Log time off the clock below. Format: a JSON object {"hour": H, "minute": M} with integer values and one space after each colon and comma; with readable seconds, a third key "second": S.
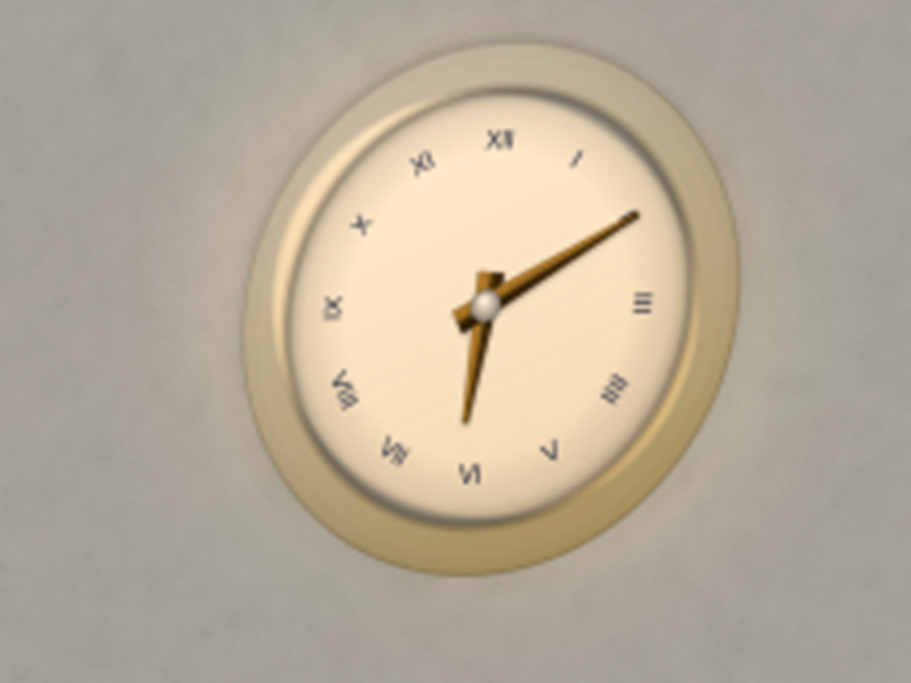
{"hour": 6, "minute": 10}
